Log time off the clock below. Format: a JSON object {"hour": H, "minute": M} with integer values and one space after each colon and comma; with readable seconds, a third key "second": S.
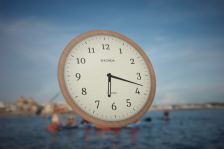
{"hour": 6, "minute": 18}
